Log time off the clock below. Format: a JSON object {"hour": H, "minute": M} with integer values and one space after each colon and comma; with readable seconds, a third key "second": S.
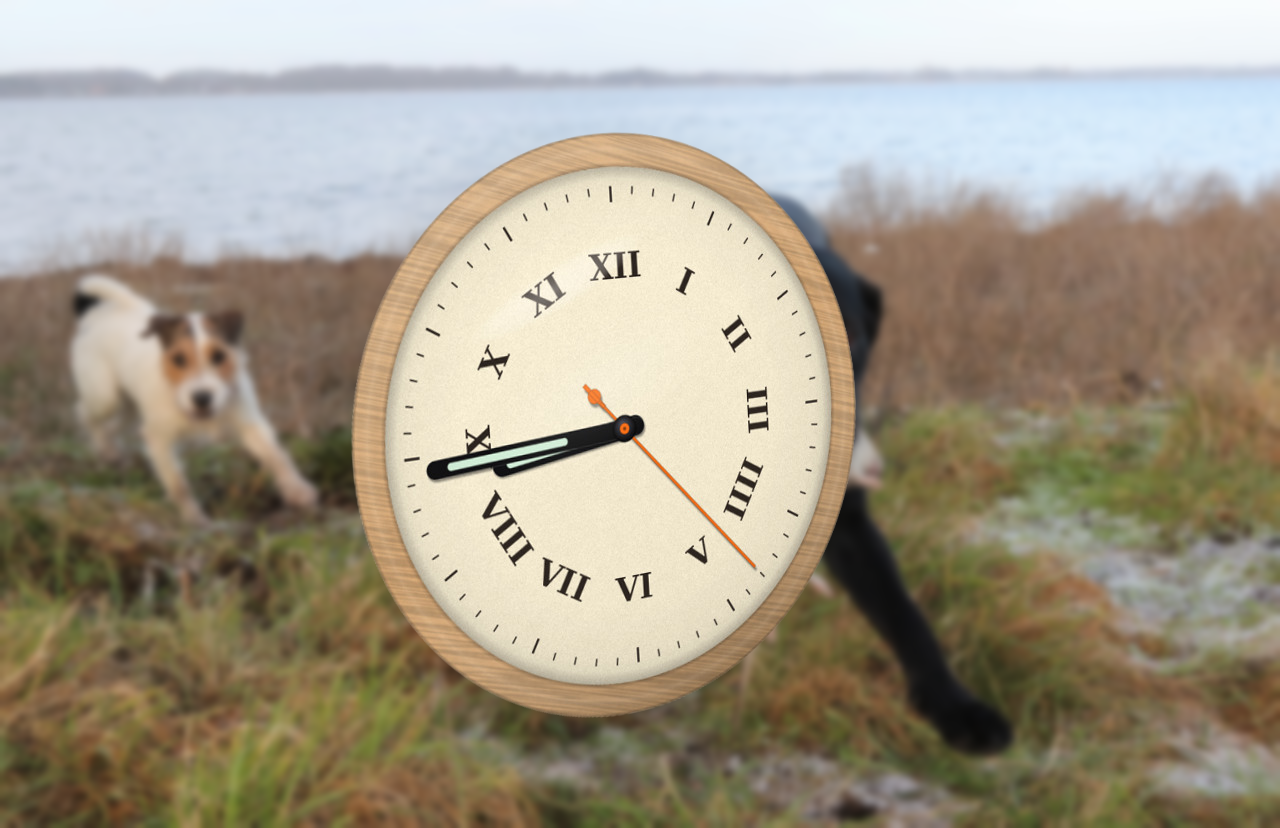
{"hour": 8, "minute": 44, "second": 23}
